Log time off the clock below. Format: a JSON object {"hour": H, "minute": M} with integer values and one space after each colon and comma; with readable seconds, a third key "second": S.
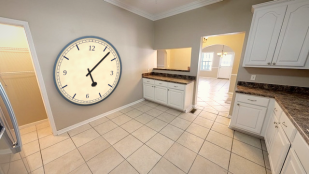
{"hour": 5, "minute": 7}
